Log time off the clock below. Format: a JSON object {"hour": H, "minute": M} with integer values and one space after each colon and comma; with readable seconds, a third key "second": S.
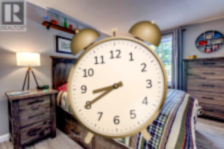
{"hour": 8, "minute": 40}
